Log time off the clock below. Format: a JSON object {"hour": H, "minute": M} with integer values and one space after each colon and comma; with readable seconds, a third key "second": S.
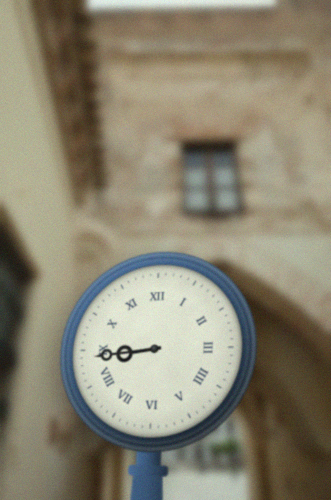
{"hour": 8, "minute": 44}
